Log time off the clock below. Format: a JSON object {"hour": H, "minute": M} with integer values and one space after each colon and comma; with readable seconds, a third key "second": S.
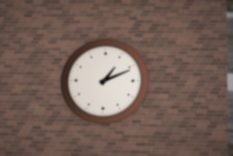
{"hour": 1, "minute": 11}
